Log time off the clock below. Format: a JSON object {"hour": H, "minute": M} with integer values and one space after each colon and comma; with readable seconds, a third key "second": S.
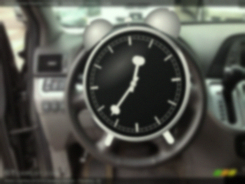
{"hour": 12, "minute": 37}
